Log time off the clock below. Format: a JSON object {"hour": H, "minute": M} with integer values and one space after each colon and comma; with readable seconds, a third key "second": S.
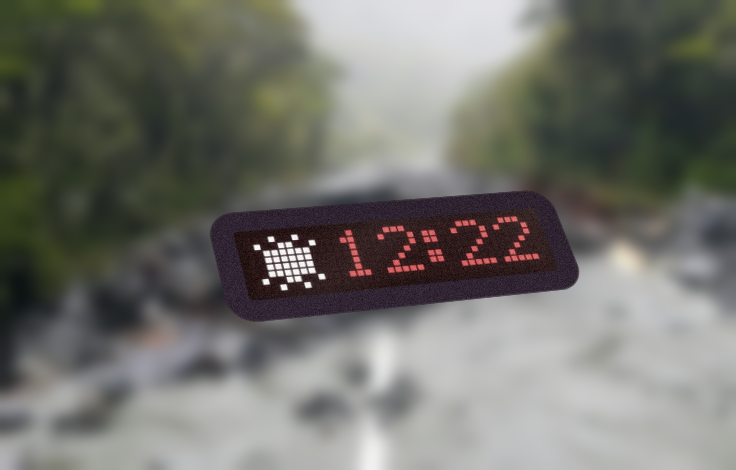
{"hour": 12, "minute": 22}
